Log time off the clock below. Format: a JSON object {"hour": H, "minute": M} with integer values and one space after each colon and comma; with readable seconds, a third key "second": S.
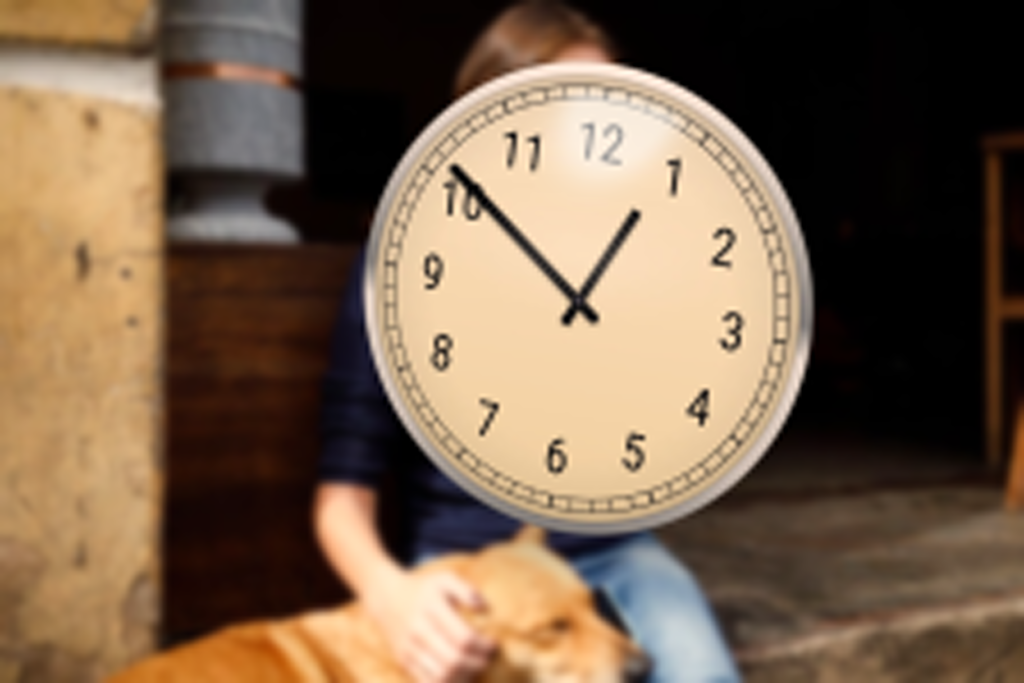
{"hour": 12, "minute": 51}
